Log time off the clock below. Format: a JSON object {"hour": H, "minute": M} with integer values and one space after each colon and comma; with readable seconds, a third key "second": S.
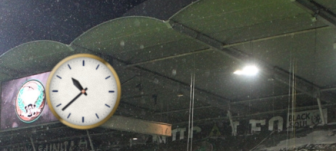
{"hour": 10, "minute": 38}
